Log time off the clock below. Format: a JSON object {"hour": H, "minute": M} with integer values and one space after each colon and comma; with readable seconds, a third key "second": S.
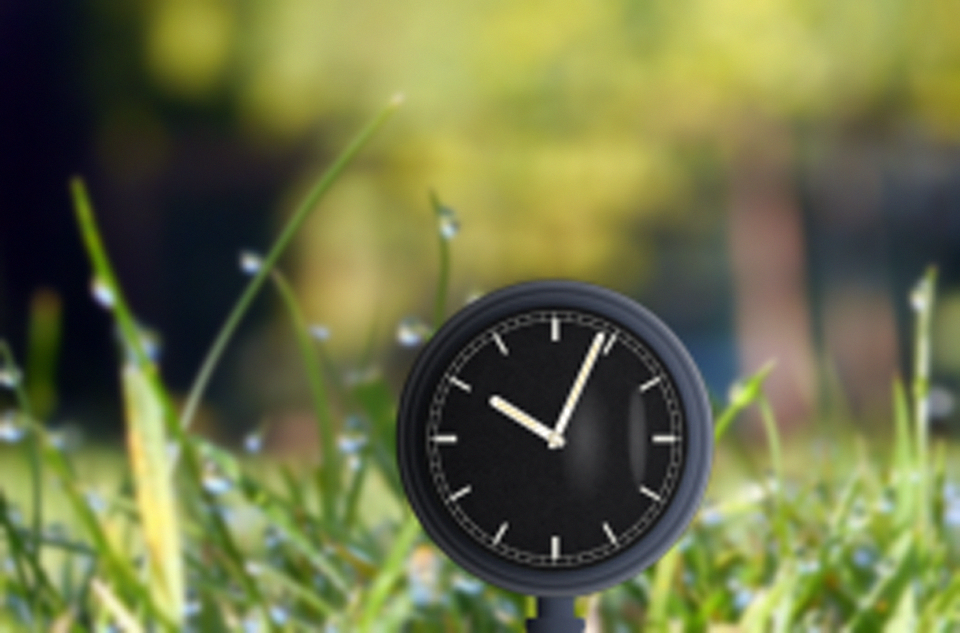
{"hour": 10, "minute": 4}
